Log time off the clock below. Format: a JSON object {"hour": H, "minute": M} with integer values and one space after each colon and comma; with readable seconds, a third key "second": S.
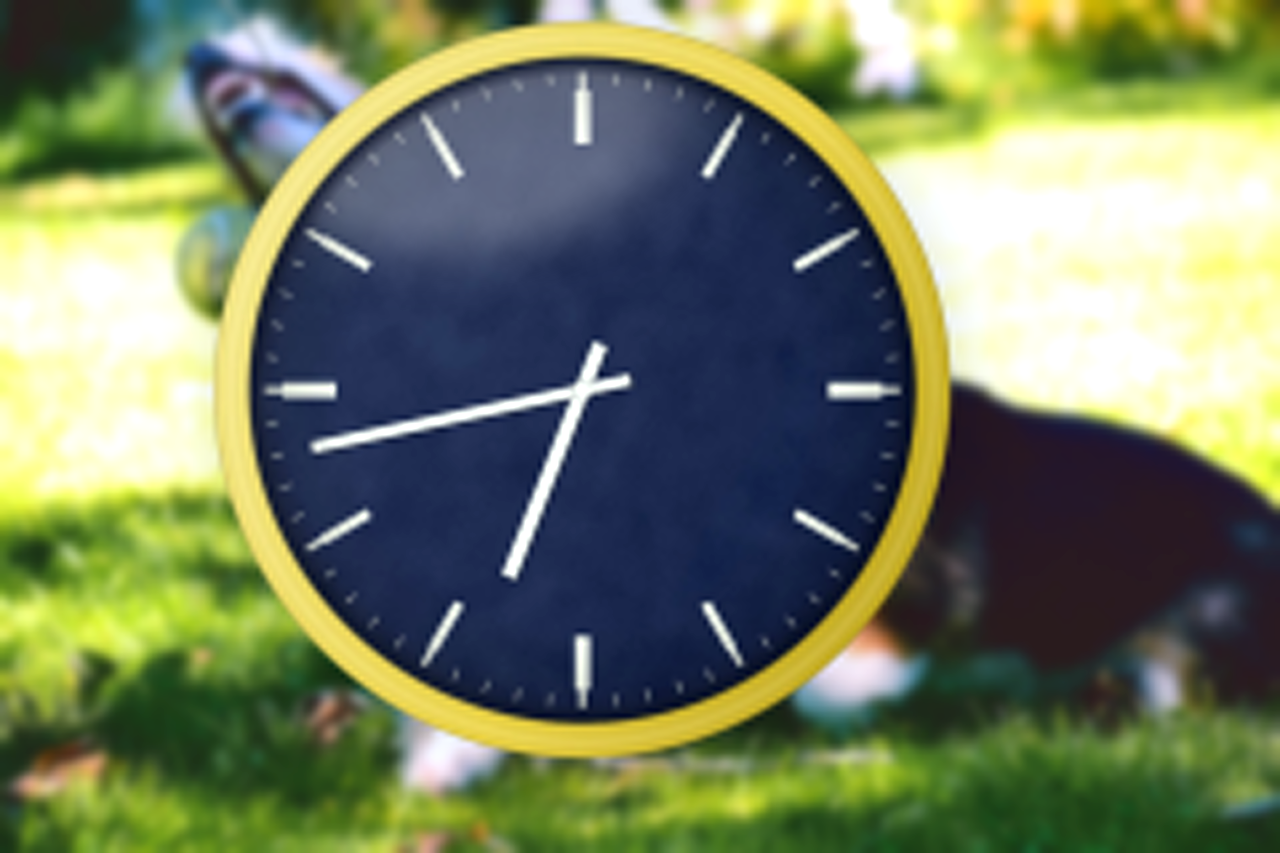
{"hour": 6, "minute": 43}
